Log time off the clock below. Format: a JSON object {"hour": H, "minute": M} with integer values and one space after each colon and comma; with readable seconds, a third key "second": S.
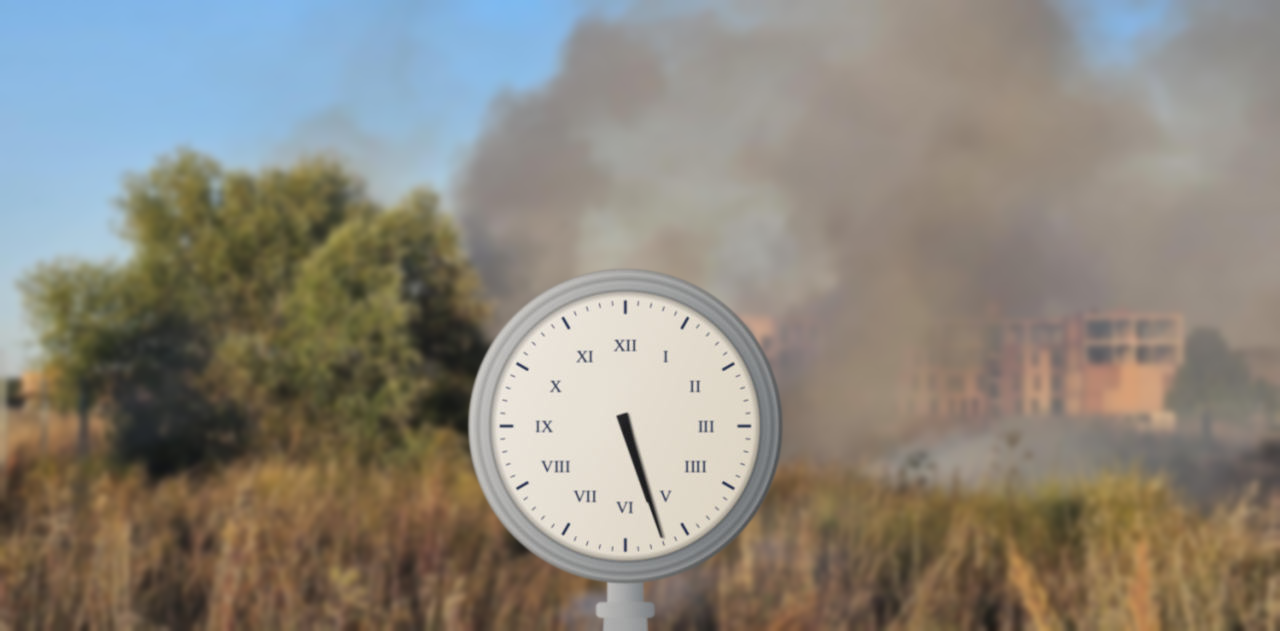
{"hour": 5, "minute": 27}
